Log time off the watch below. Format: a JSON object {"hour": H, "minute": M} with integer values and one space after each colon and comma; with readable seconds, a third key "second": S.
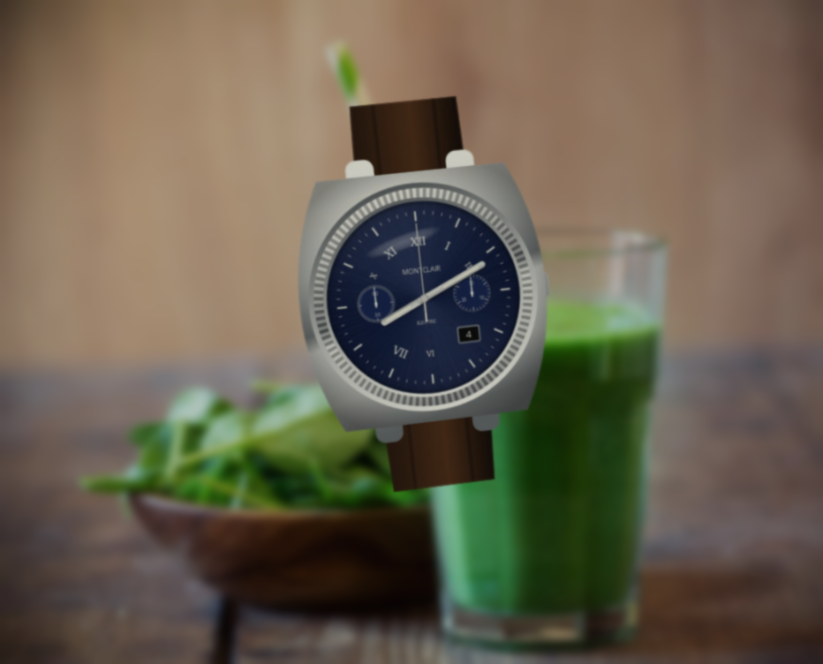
{"hour": 8, "minute": 11}
